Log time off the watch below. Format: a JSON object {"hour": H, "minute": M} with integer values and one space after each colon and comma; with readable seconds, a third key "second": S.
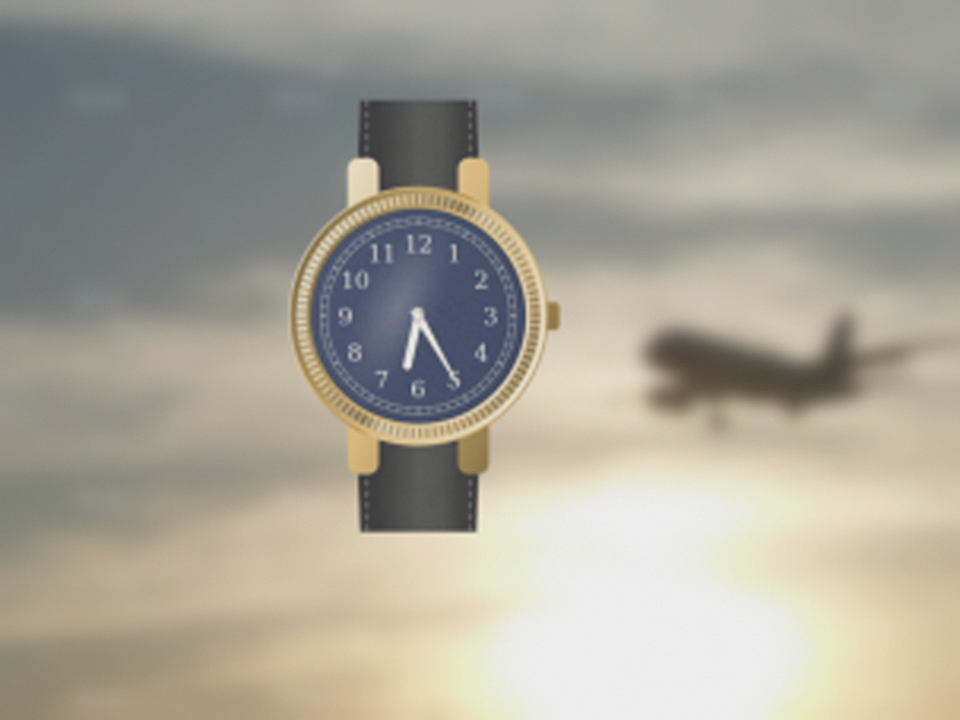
{"hour": 6, "minute": 25}
